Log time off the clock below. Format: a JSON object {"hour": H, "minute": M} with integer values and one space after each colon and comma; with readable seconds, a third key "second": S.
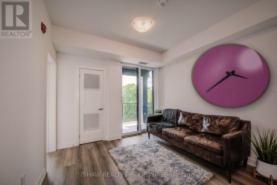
{"hour": 3, "minute": 38}
